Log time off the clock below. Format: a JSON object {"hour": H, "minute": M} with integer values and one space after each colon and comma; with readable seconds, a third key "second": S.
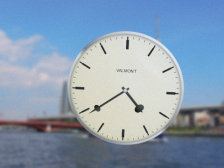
{"hour": 4, "minute": 39}
